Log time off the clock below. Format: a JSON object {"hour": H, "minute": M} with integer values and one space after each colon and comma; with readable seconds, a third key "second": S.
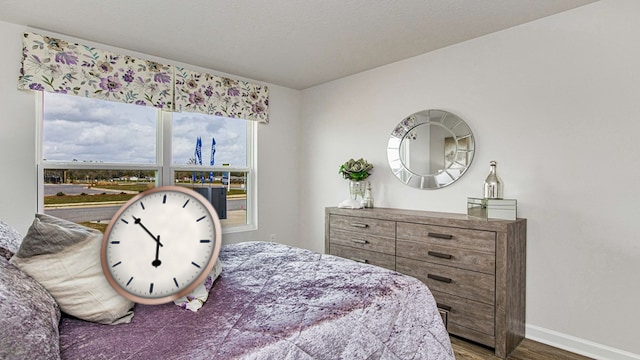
{"hour": 5, "minute": 52}
